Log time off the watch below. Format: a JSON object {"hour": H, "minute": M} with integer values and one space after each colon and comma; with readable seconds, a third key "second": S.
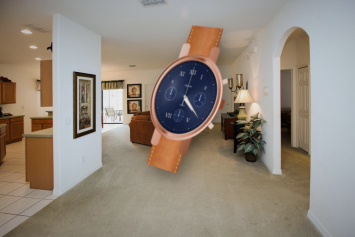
{"hour": 4, "minute": 21}
